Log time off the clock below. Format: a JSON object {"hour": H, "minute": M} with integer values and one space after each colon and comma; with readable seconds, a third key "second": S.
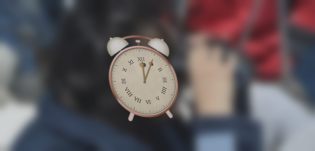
{"hour": 12, "minute": 5}
